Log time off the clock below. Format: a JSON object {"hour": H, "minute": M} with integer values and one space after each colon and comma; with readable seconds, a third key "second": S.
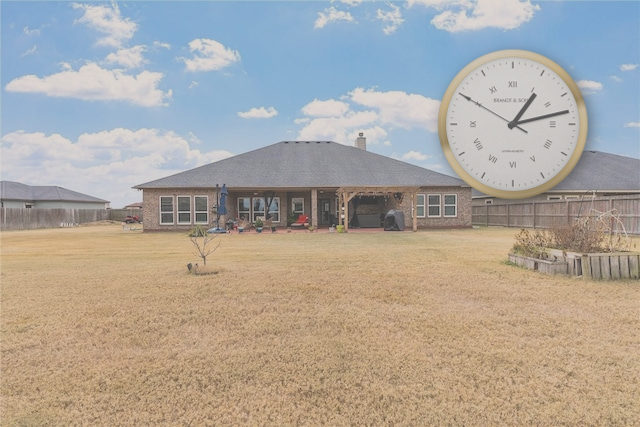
{"hour": 1, "minute": 12, "second": 50}
